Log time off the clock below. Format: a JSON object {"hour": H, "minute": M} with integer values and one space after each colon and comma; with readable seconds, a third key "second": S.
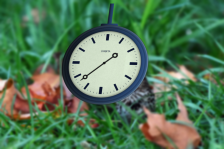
{"hour": 1, "minute": 38}
